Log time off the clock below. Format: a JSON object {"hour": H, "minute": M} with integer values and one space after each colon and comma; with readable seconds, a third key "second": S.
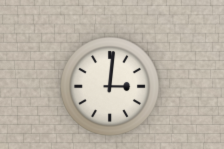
{"hour": 3, "minute": 1}
